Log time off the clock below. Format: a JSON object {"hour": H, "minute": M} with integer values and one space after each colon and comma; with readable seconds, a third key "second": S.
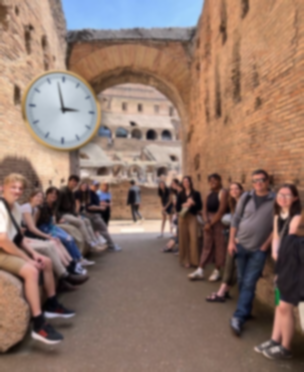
{"hour": 2, "minute": 58}
